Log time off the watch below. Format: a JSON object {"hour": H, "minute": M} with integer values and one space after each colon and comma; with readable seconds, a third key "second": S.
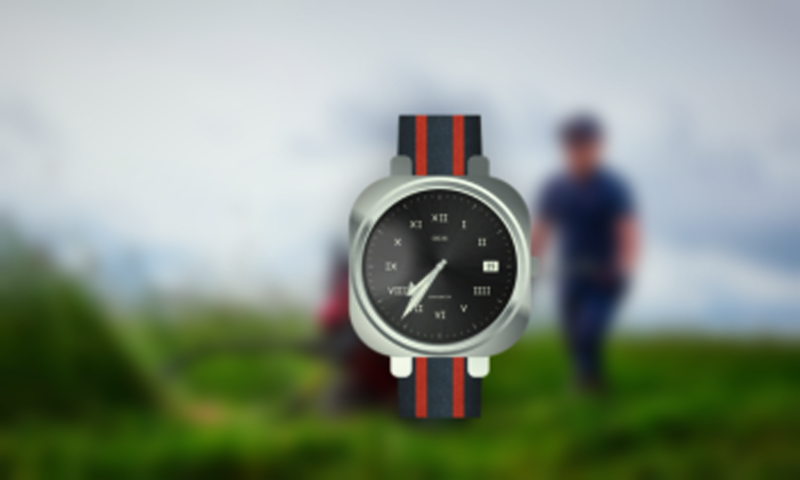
{"hour": 7, "minute": 36}
